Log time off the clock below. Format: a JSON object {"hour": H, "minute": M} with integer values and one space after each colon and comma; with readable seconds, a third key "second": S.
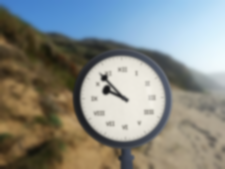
{"hour": 9, "minute": 53}
